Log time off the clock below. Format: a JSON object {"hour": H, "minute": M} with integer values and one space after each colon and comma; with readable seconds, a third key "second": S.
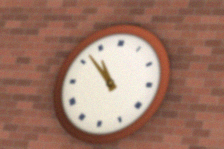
{"hour": 10, "minute": 52}
